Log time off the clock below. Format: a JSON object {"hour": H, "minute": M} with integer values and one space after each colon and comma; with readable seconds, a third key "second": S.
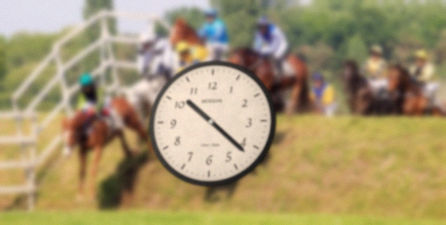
{"hour": 10, "minute": 22}
